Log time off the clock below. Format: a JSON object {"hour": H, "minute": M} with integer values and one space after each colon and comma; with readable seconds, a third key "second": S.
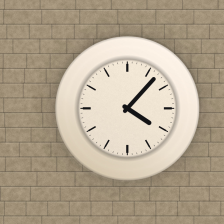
{"hour": 4, "minute": 7}
